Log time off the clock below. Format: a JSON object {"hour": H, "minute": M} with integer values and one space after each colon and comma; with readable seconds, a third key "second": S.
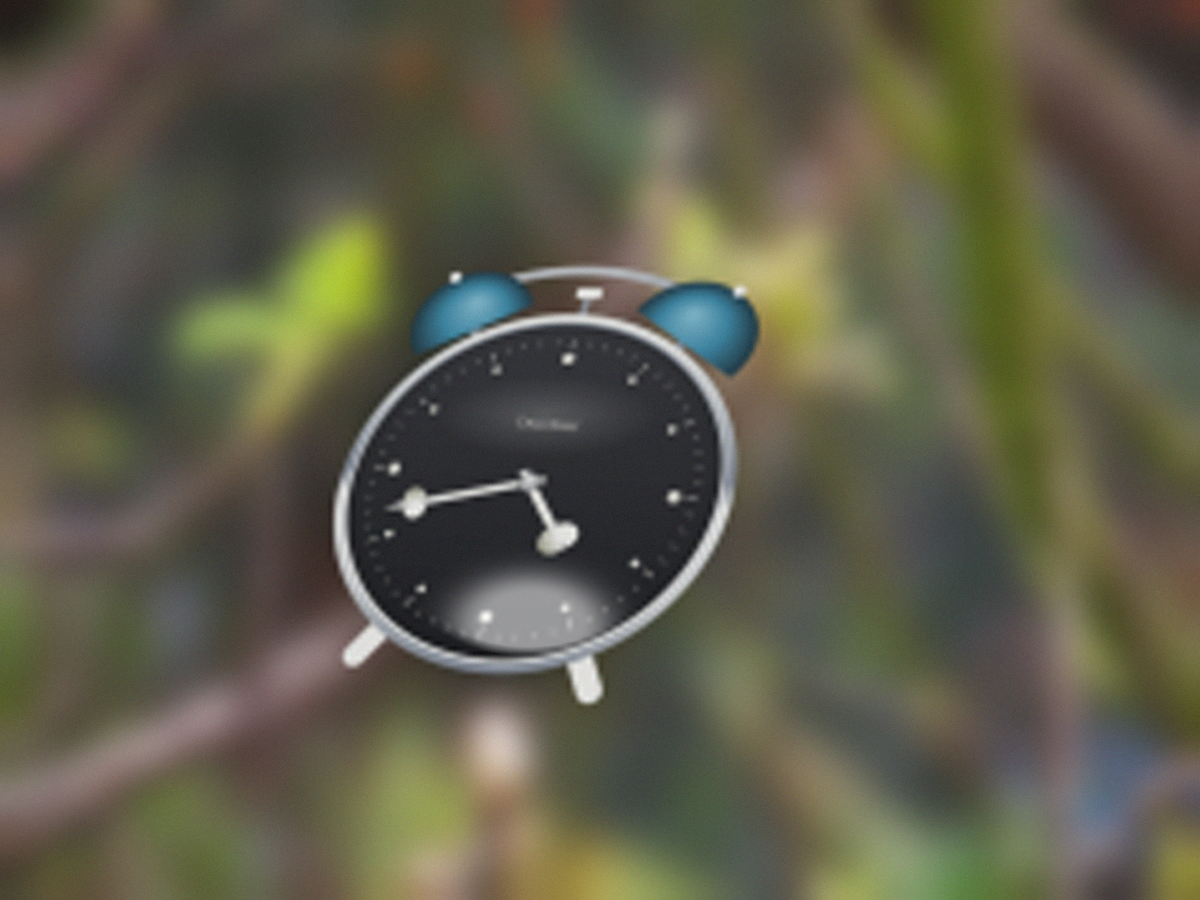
{"hour": 4, "minute": 42}
